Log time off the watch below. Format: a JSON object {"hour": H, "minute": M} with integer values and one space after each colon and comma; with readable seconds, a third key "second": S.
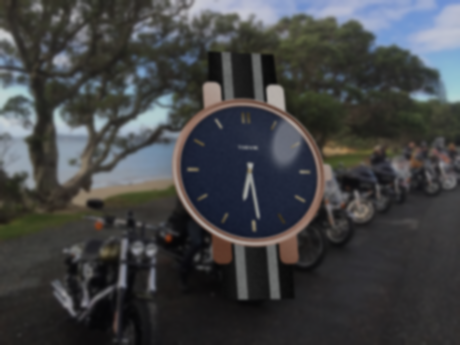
{"hour": 6, "minute": 29}
